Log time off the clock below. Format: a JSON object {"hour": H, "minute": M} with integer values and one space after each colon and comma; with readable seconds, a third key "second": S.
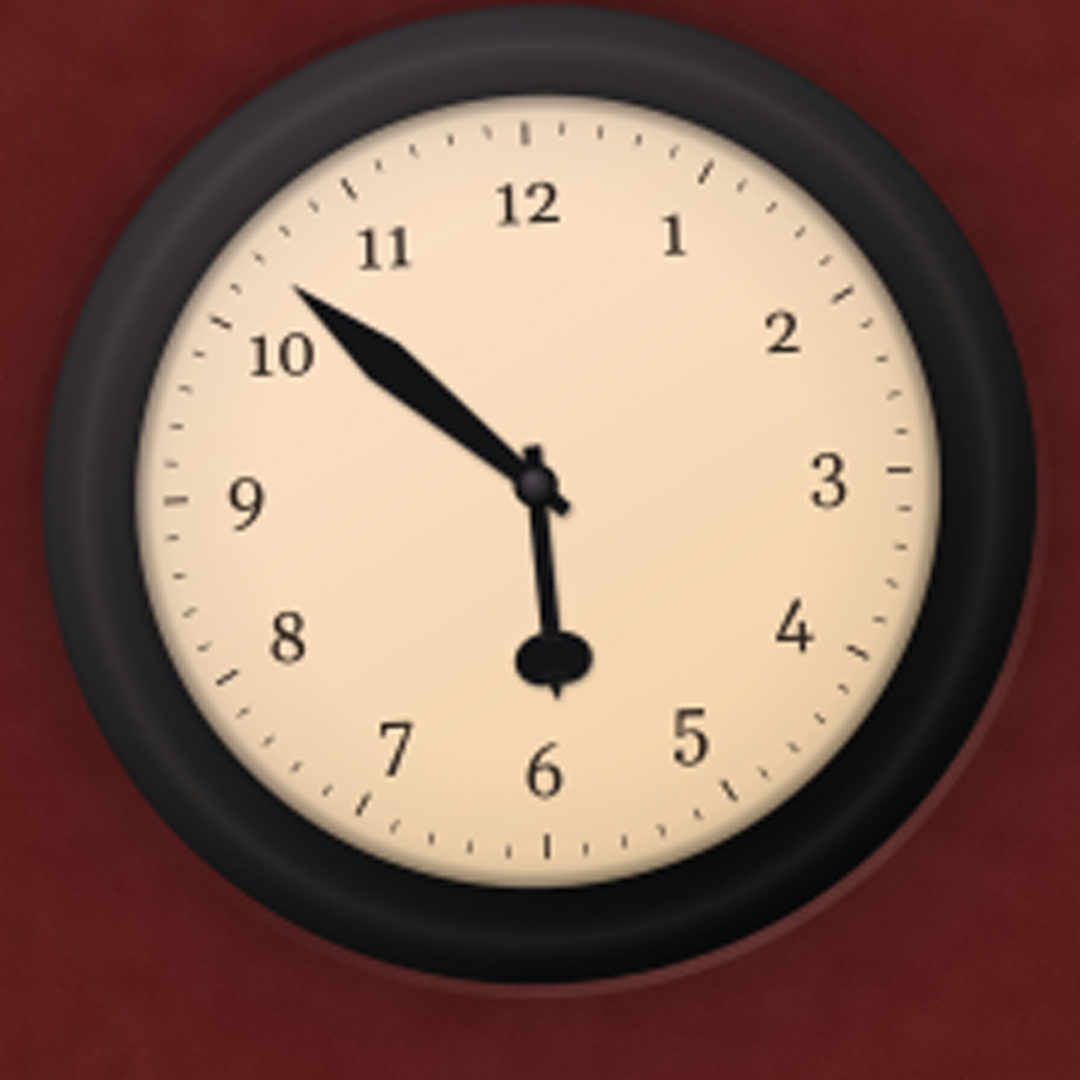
{"hour": 5, "minute": 52}
